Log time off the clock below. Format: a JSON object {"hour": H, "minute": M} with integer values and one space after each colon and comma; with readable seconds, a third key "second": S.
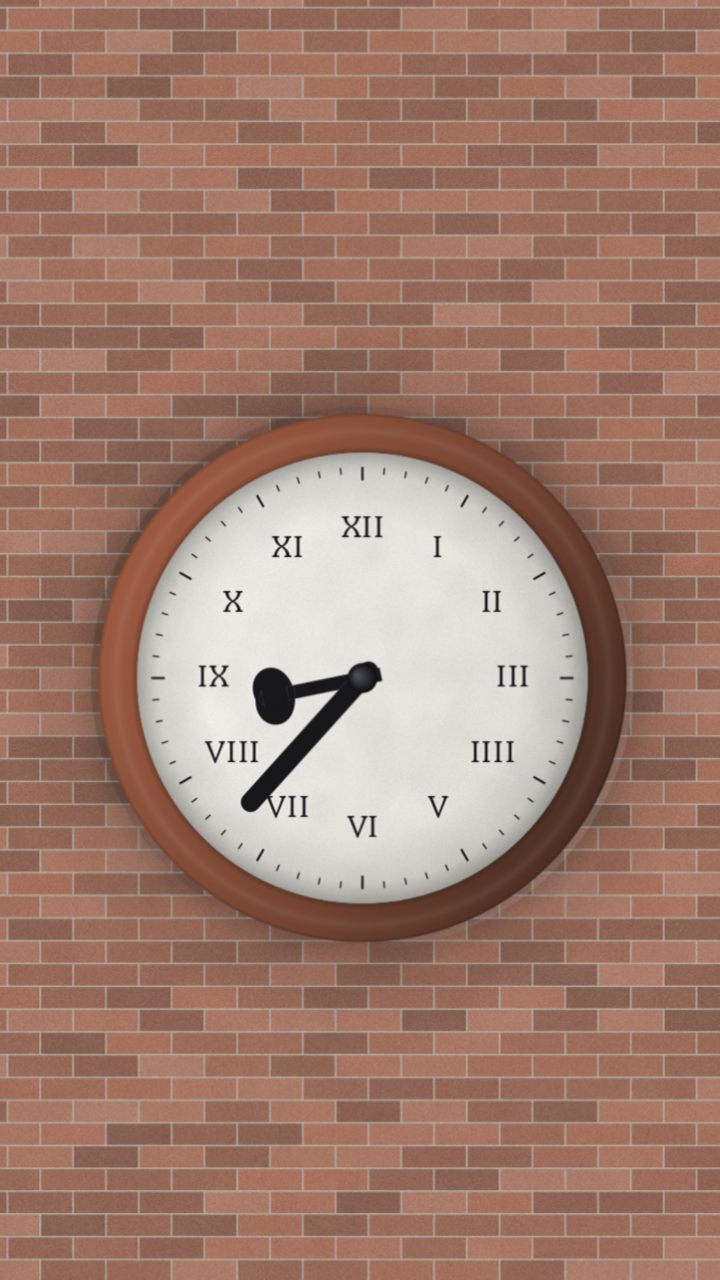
{"hour": 8, "minute": 37}
